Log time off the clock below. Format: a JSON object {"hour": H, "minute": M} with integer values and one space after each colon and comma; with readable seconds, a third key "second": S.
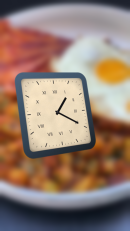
{"hour": 1, "minute": 20}
